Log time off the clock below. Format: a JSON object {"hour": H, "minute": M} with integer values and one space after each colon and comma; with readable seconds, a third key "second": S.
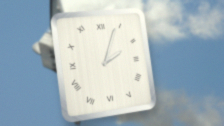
{"hour": 2, "minute": 4}
